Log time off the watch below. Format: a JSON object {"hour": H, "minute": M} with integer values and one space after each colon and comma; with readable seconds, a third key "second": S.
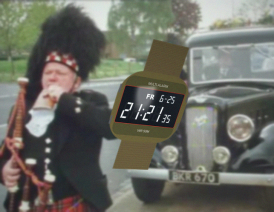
{"hour": 21, "minute": 21, "second": 35}
